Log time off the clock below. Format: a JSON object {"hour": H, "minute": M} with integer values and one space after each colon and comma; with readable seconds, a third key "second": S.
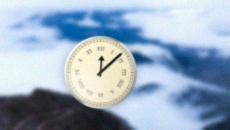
{"hour": 12, "minute": 8}
